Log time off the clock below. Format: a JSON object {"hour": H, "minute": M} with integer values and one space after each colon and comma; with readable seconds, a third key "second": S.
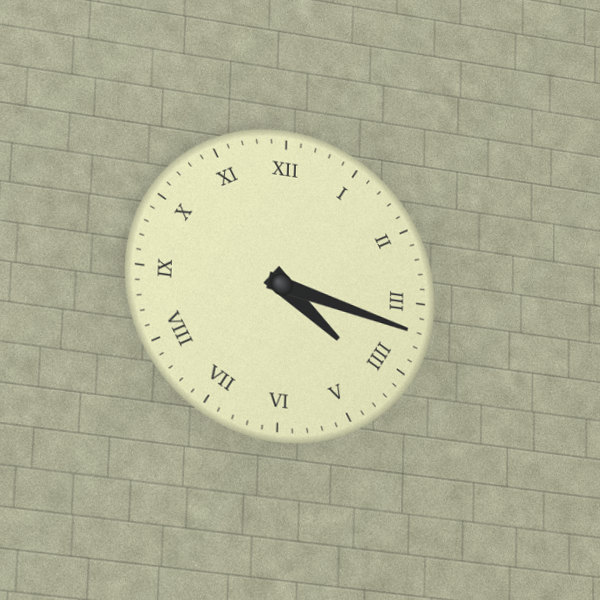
{"hour": 4, "minute": 17}
